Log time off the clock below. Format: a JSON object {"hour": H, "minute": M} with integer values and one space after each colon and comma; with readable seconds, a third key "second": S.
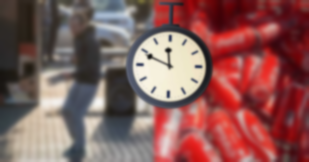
{"hour": 11, "minute": 49}
